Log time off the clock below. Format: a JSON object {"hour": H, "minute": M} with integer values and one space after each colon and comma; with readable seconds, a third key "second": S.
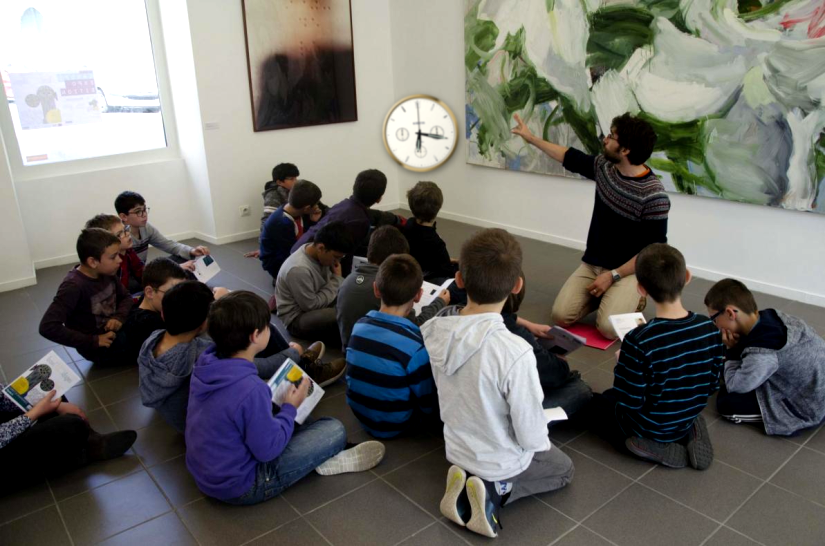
{"hour": 6, "minute": 17}
